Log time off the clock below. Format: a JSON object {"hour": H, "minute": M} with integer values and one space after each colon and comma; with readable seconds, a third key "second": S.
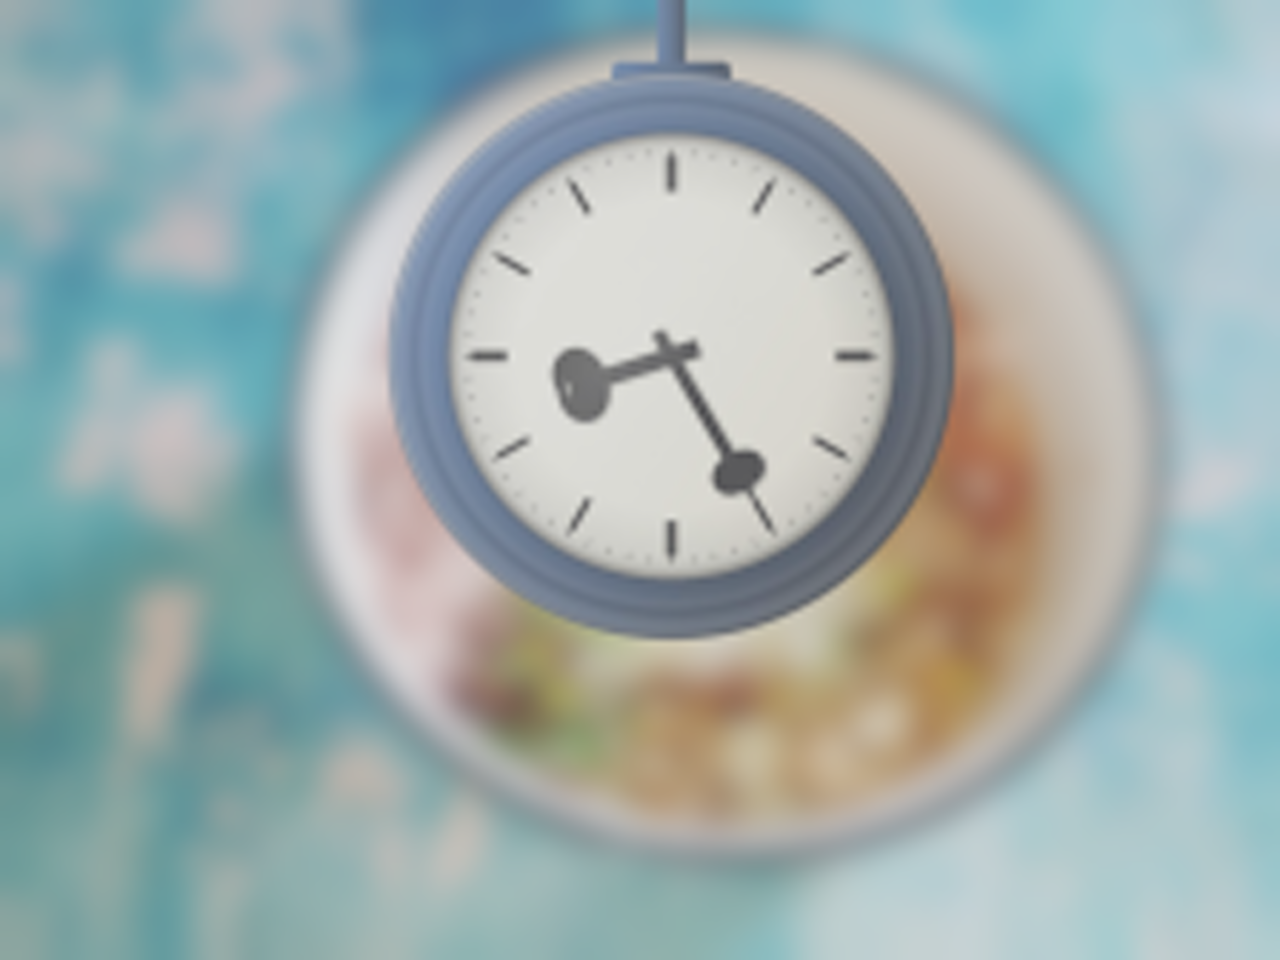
{"hour": 8, "minute": 25}
